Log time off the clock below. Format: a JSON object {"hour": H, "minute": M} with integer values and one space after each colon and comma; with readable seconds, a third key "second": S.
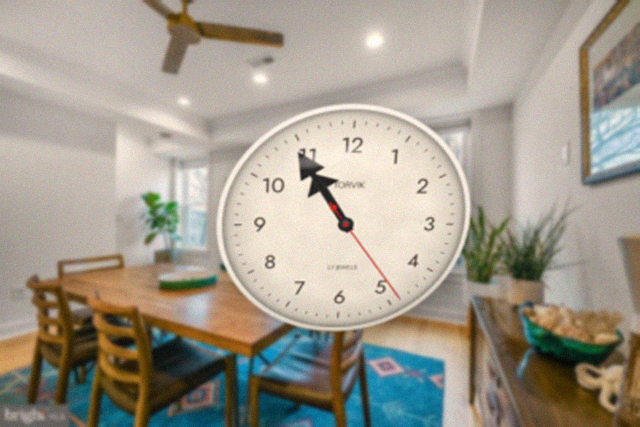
{"hour": 10, "minute": 54, "second": 24}
